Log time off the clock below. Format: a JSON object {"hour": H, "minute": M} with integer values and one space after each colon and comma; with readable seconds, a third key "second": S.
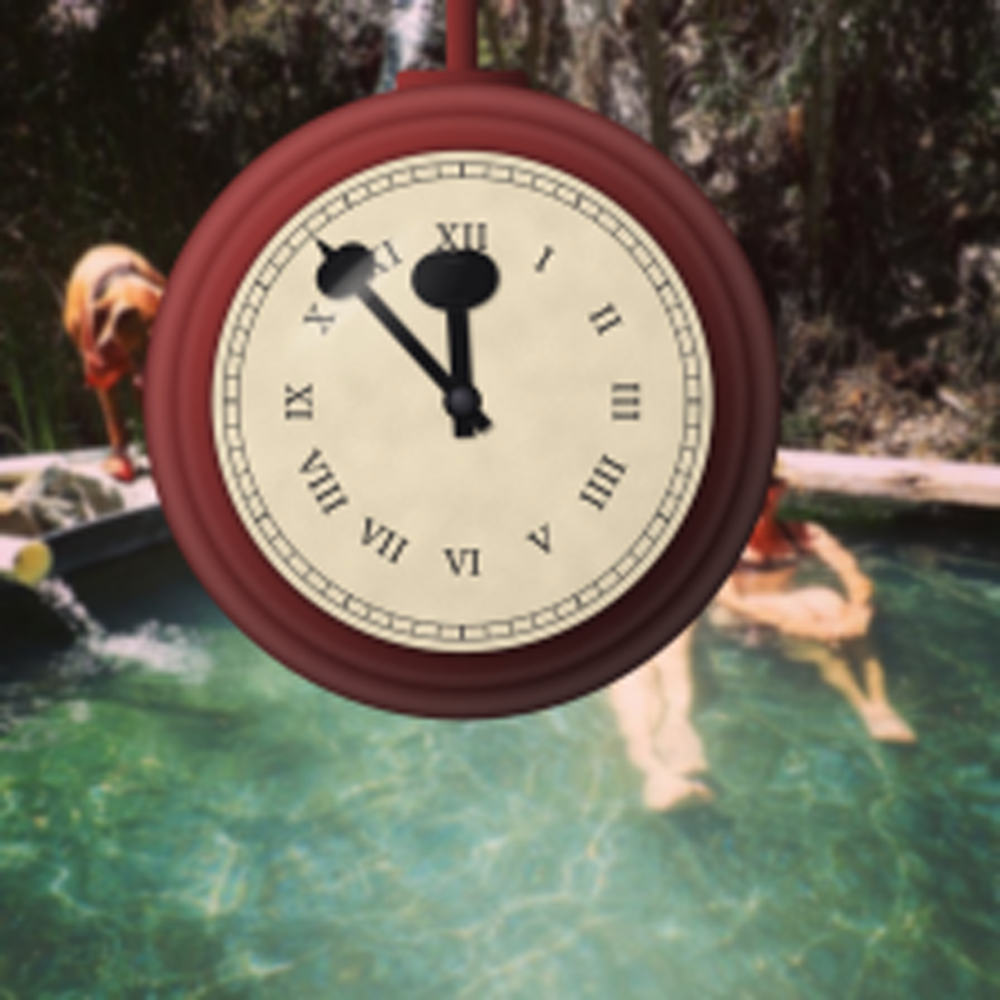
{"hour": 11, "minute": 53}
